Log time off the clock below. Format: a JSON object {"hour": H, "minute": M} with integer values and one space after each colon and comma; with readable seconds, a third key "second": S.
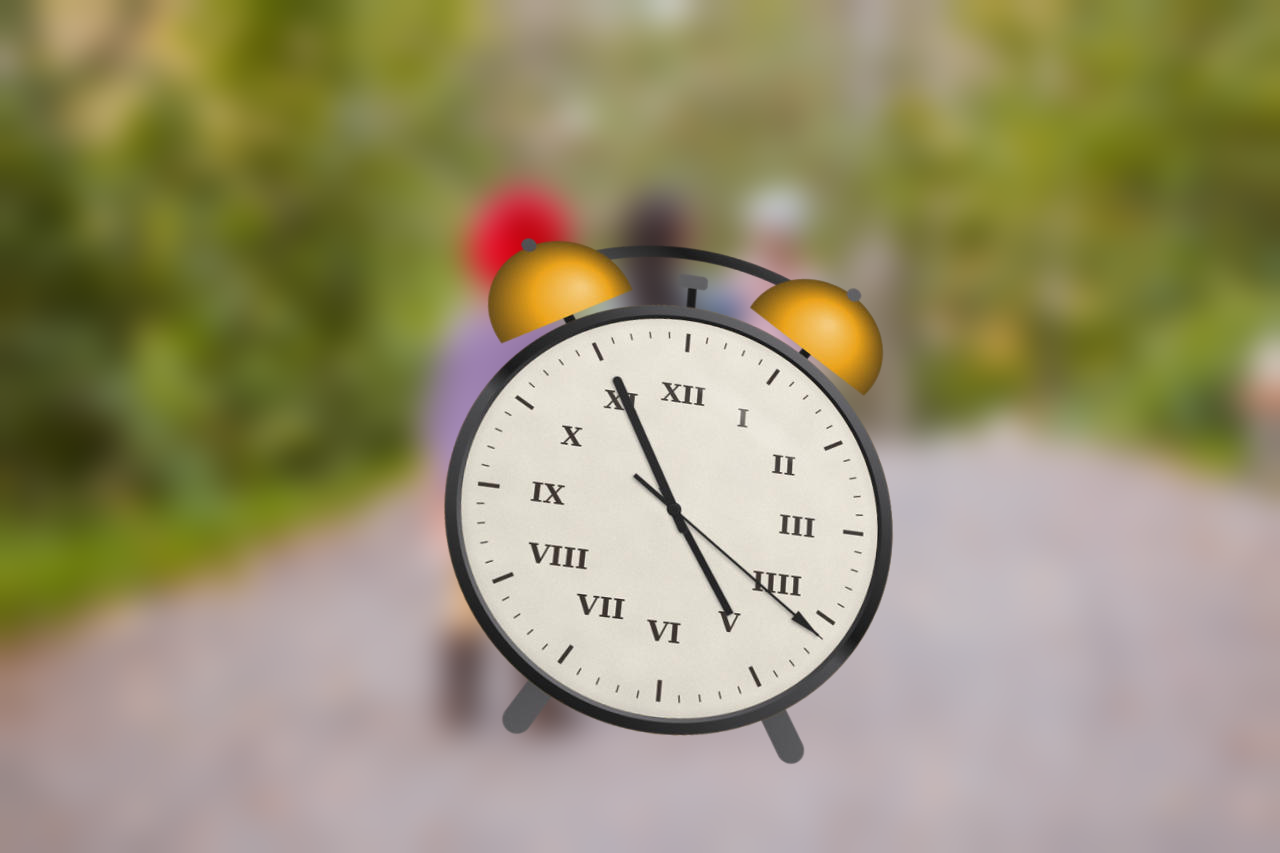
{"hour": 4, "minute": 55, "second": 21}
